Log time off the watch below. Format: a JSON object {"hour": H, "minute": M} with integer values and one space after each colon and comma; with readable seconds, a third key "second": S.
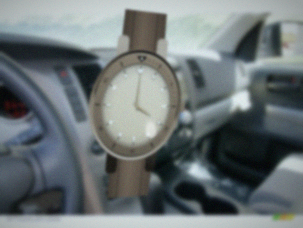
{"hour": 4, "minute": 0}
